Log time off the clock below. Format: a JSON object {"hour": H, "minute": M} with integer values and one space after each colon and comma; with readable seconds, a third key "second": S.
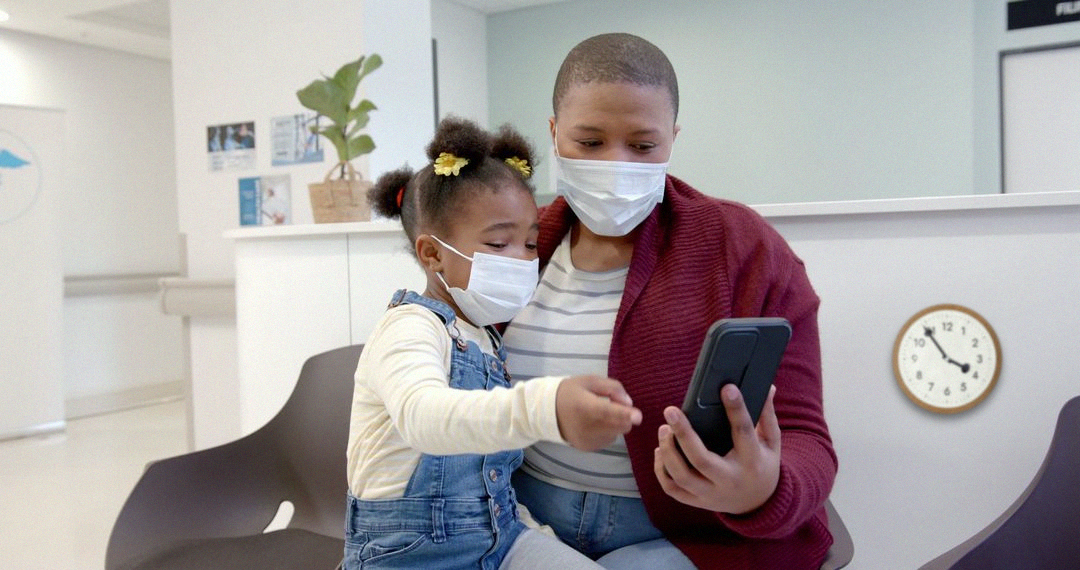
{"hour": 3, "minute": 54}
